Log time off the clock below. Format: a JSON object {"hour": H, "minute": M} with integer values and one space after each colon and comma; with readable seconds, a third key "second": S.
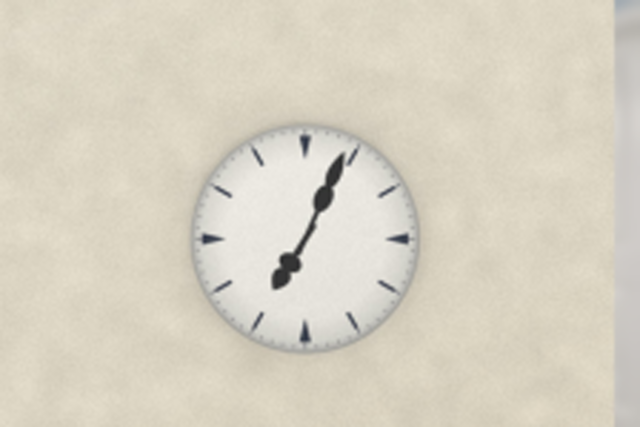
{"hour": 7, "minute": 4}
